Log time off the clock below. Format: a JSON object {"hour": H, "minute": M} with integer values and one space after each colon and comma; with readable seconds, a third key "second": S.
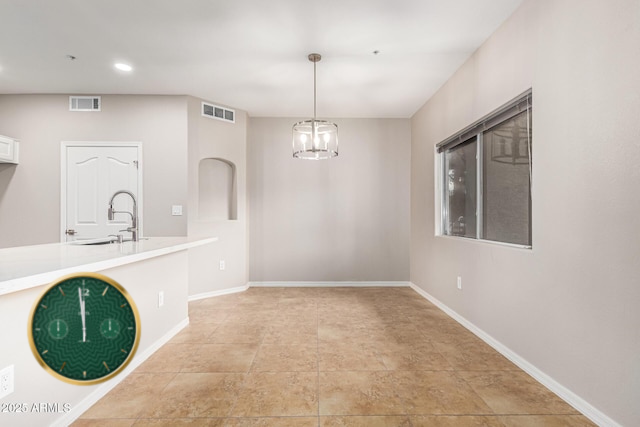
{"hour": 11, "minute": 59}
